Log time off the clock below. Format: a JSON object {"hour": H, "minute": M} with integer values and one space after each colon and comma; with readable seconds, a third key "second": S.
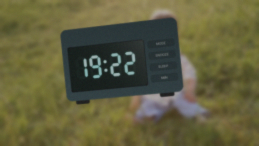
{"hour": 19, "minute": 22}
